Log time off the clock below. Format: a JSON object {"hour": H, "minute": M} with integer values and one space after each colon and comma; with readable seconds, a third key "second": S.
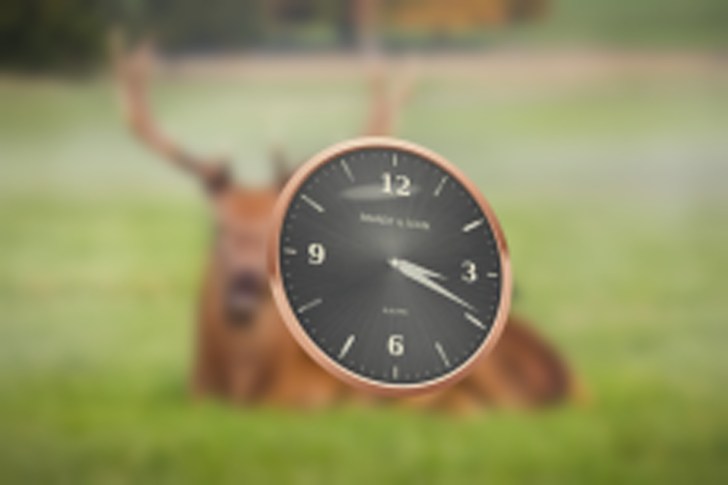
{"hour": 3, "minute": 19}
